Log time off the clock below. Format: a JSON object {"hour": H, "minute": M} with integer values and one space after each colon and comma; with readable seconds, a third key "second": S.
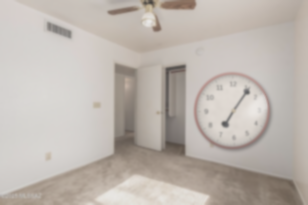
{"hour": 7, "minute": 6}
